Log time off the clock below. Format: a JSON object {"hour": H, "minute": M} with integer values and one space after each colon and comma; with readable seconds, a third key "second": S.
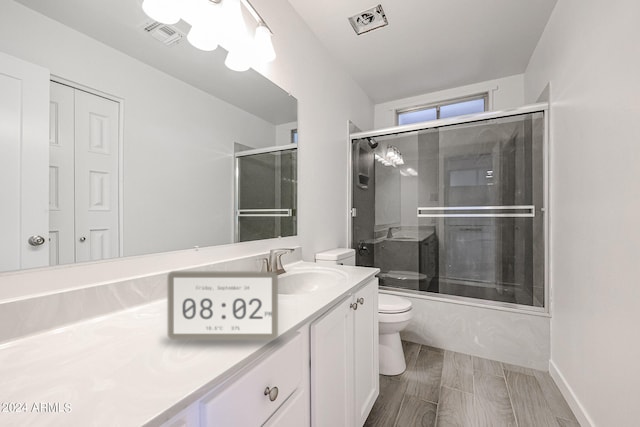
{"hour": 8, "minute": 2}
